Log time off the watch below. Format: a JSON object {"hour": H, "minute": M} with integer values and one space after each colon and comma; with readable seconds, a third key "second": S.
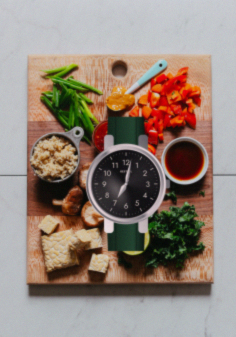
{"hour": 7, "minute": 2}
